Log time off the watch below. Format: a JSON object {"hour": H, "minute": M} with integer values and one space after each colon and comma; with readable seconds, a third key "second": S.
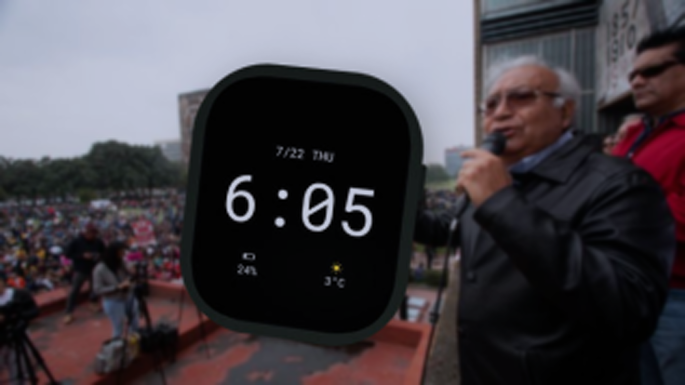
{"hour": 6, "minute": 5}
